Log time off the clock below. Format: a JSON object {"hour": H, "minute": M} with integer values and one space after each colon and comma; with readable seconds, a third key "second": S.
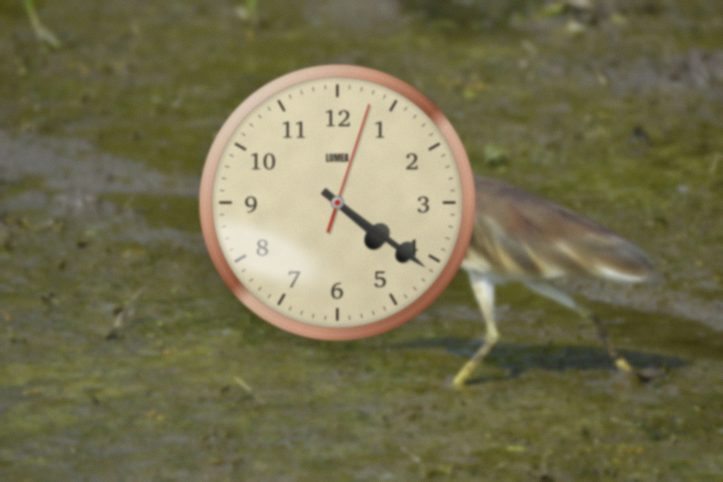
{"hour": 4, "minute": 21, "second": 3}
